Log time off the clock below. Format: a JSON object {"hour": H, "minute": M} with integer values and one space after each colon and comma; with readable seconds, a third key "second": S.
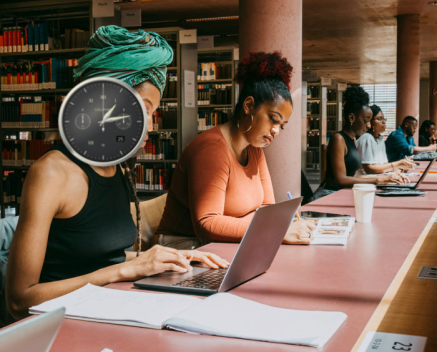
{"hour": 1, "minute": 13}
